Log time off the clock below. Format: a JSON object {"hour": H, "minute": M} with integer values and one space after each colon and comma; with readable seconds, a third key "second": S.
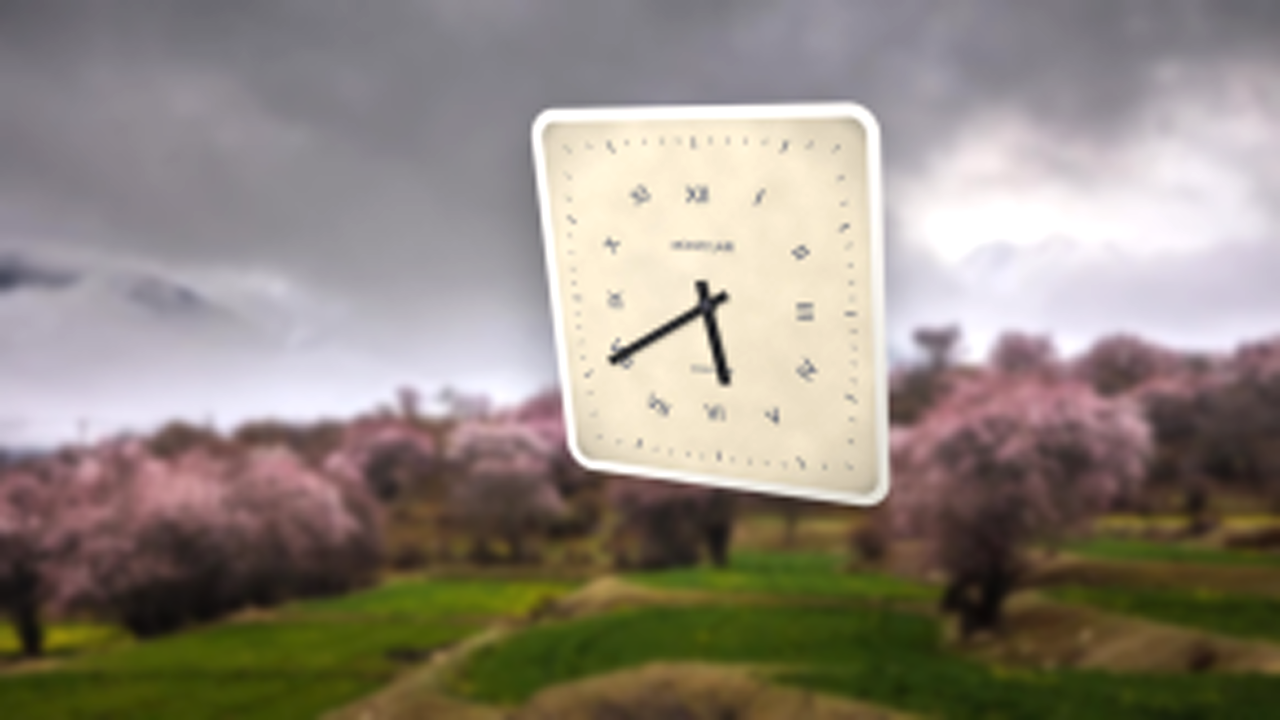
{"hour": 5, "minute": 40}
